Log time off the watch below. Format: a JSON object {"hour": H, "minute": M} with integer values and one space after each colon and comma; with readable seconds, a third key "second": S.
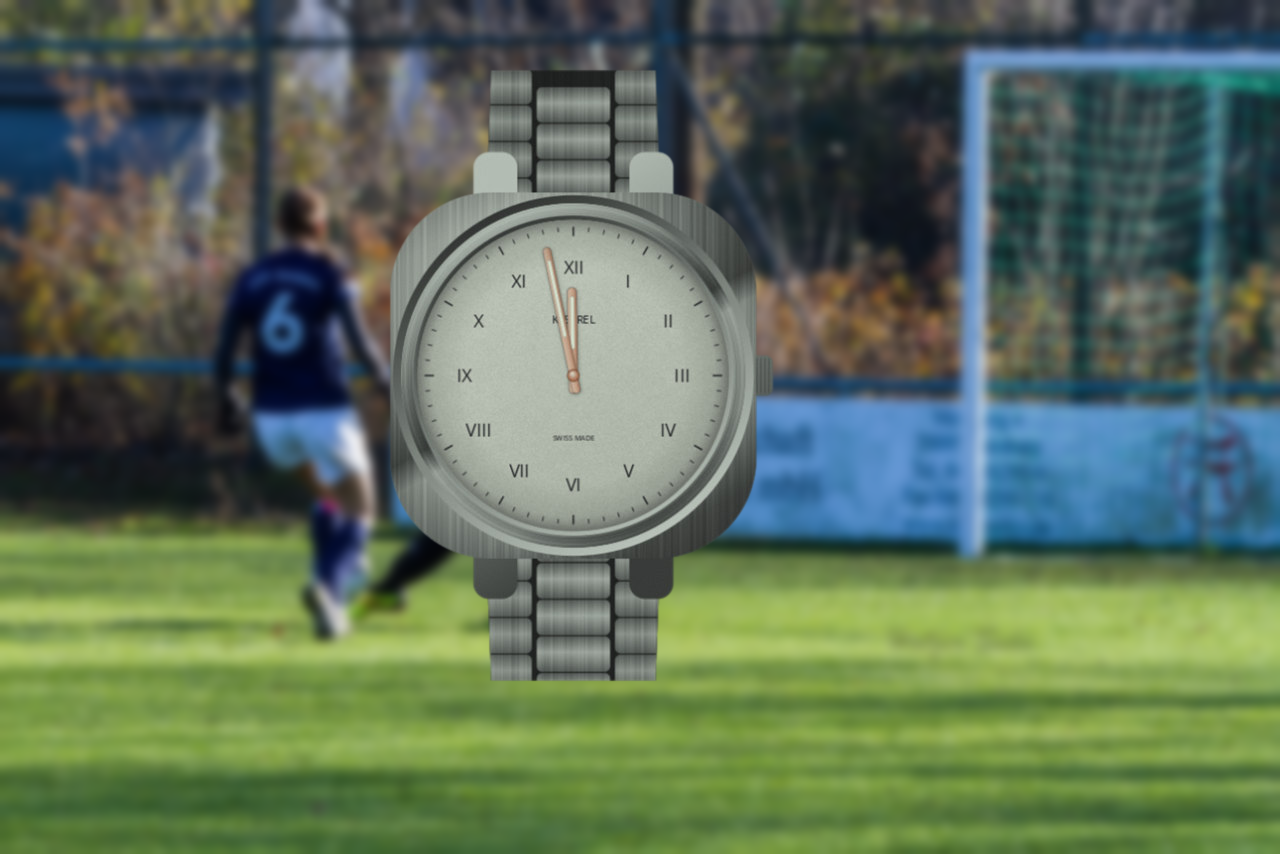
{"hour": 11, "minute": 58}
